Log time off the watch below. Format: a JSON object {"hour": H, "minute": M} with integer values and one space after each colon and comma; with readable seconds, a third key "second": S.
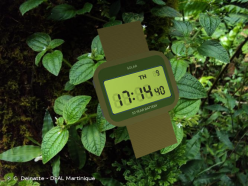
{"hour": 17, "minute": 14, "second": 40}
